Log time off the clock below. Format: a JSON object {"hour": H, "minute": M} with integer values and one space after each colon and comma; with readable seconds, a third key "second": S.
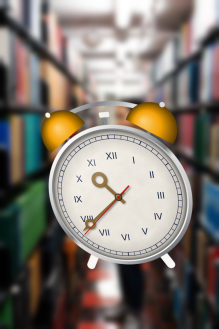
{"hour": 10, "minute": 38, "second": 38}
